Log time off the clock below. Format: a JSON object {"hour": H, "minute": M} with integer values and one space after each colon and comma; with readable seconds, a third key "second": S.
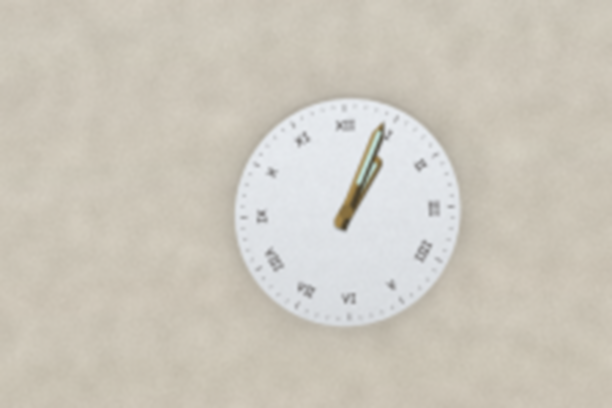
{"hour": 1, "minute": 4}
